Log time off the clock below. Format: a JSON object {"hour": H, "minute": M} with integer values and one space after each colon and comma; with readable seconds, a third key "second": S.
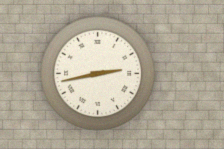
{"hour": 2, "minute": 43}
